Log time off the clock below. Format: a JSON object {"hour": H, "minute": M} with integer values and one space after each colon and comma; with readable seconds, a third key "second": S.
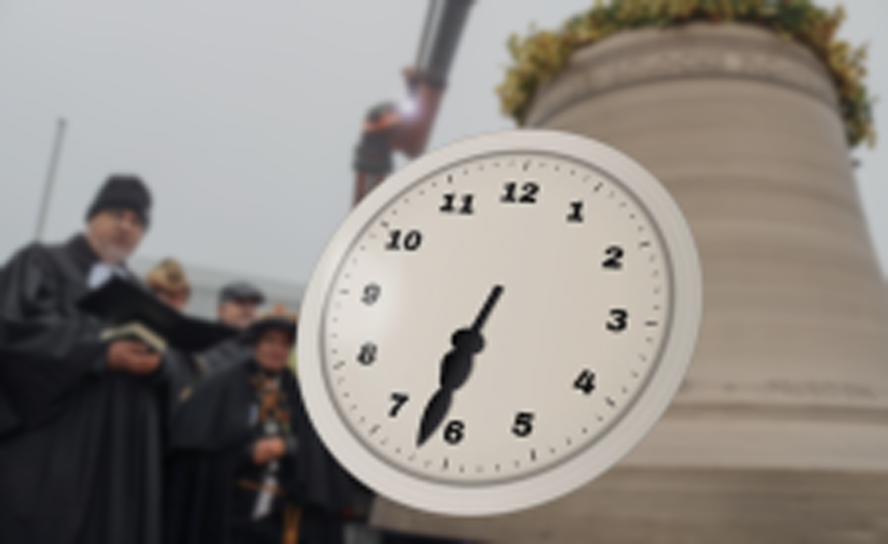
{"hour": 6, "minute": 32}
